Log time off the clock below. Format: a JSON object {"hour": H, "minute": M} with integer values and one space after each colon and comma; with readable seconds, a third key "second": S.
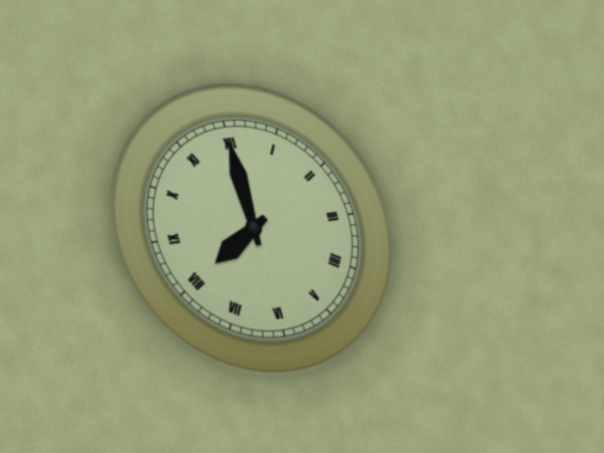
{"hour": 8, "minute": 0}
